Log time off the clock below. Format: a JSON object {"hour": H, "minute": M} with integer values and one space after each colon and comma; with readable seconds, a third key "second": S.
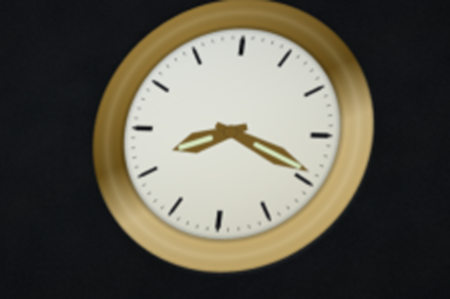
{"hour": 8, "minute": 19}
